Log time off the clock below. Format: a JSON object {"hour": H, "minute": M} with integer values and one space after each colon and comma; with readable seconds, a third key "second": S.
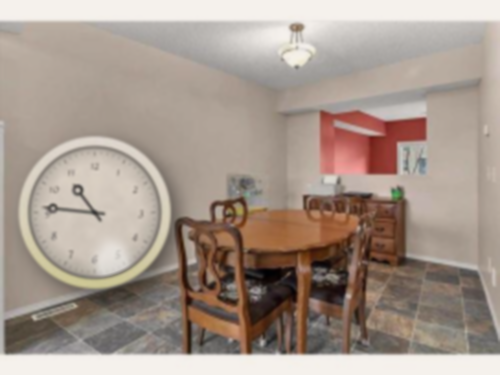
{"hour": 10, "minute": 46}
